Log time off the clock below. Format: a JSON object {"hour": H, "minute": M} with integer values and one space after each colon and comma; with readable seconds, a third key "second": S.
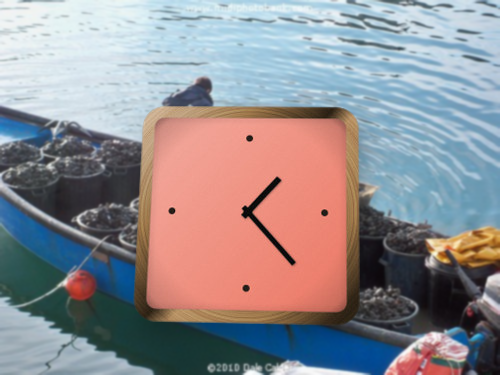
{"hour": 1, "minute": 23}
